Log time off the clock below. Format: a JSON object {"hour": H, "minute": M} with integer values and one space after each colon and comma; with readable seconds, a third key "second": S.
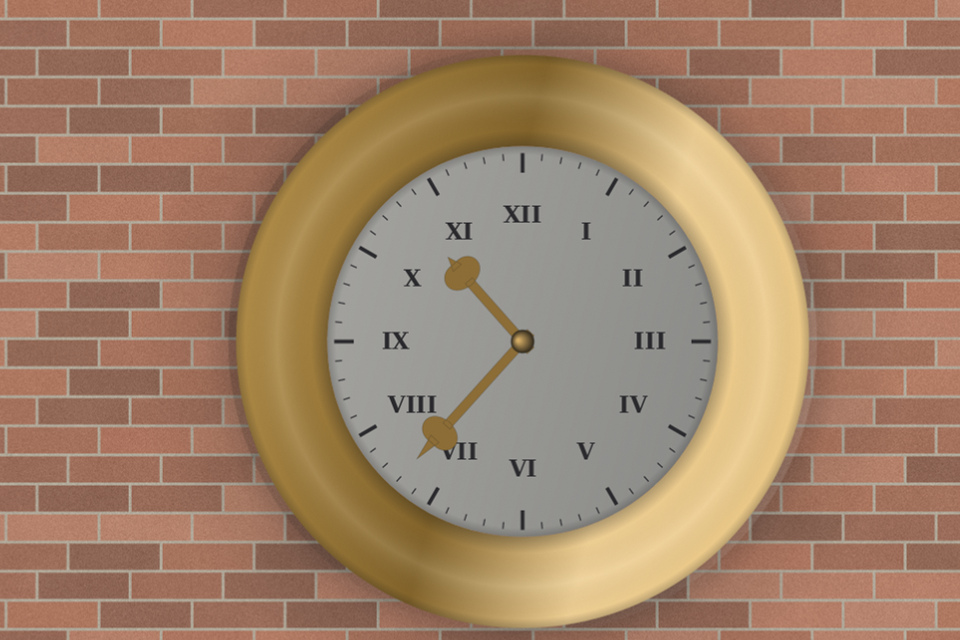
{"hour": 10, "minute": 37}
